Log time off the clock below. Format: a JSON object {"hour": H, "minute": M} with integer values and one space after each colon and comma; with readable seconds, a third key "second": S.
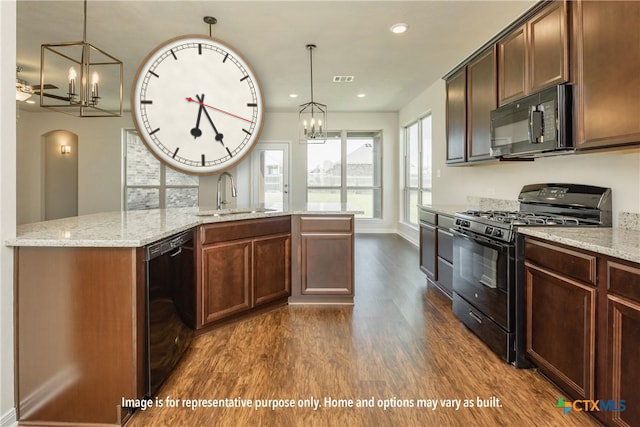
{"hour": 6, "minute": 25, "second": 18}
